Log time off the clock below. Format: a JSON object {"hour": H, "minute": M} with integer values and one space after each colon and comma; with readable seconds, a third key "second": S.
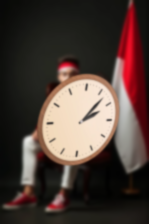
{"hour": 2, "minute": 7}
